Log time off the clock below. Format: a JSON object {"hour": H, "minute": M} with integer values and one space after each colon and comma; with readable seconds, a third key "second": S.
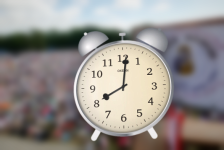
{"hour": 8, "minute": 1}
